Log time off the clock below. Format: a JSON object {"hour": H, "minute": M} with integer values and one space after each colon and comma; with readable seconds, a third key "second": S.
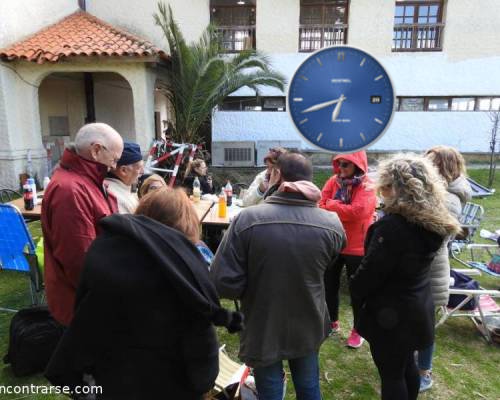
{"hour": 6, "minute": 42}
